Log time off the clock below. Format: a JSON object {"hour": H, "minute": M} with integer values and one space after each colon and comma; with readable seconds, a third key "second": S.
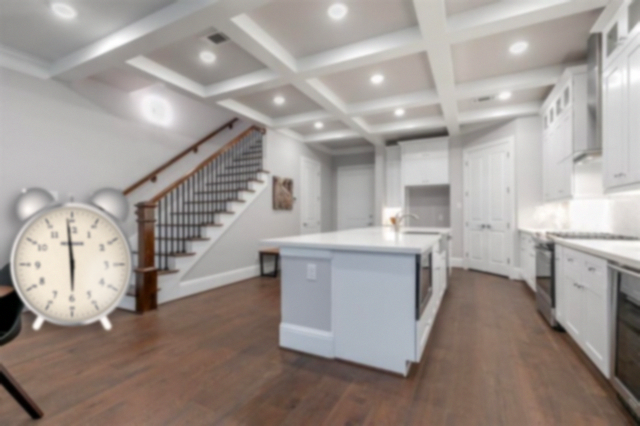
{"hour": 5, "minute": 59}
